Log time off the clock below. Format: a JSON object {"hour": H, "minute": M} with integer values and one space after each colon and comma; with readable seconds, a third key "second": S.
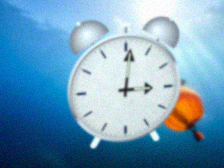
{"hour": 3, "minute": 1}
